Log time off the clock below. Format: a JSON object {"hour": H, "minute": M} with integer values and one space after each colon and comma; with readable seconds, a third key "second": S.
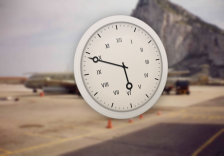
{"hour": 5, "minute": 49}
